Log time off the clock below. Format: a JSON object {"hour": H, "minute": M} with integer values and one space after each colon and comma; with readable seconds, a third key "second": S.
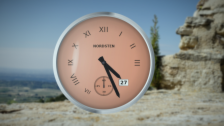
{"hour": 4, "minute": 26}
